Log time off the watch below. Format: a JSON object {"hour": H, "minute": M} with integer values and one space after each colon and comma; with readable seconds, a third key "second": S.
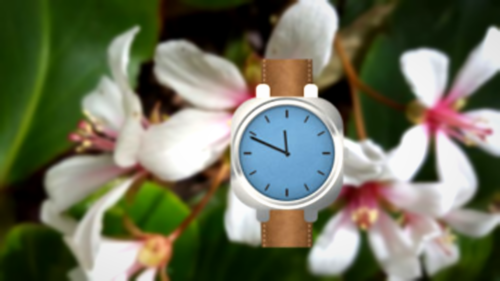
{"hour": 11, "minute": 49}
